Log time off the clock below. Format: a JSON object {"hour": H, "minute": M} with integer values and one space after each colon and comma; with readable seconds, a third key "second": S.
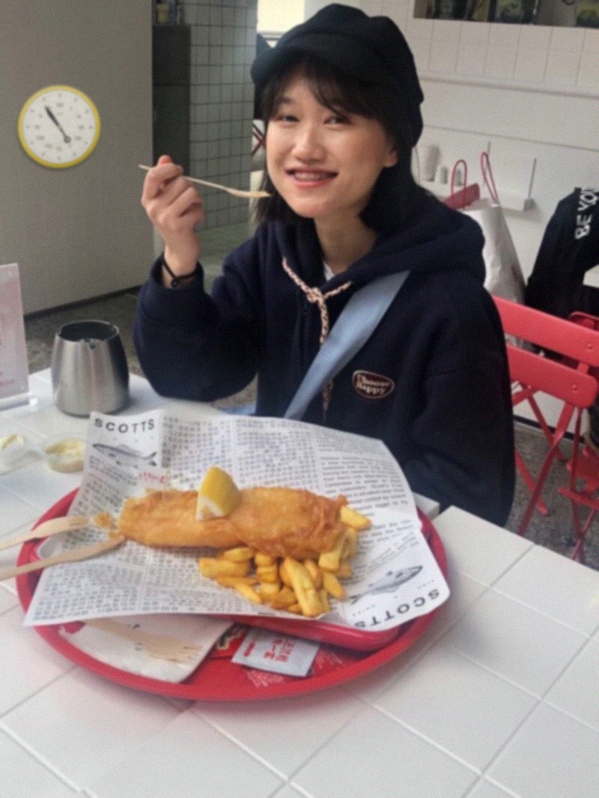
{"hour": 4, "minute": 54}
